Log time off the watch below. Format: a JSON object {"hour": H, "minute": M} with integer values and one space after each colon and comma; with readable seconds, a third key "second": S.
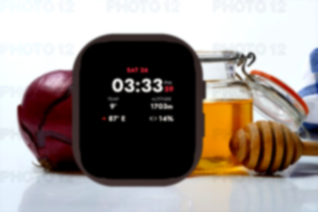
{"hour": 3, "minute": 33}
